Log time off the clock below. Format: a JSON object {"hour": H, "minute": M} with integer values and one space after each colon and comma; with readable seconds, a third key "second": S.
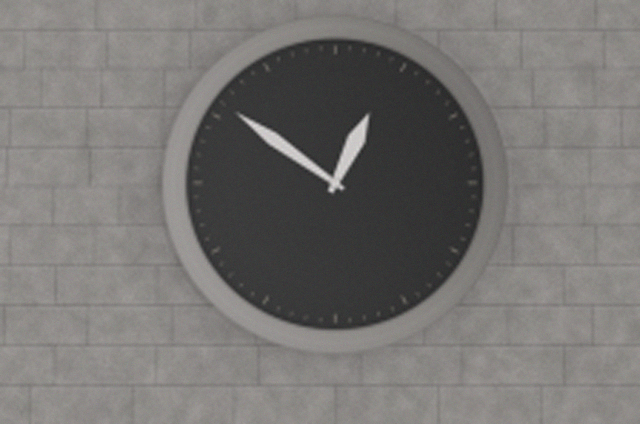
{"hour": 12, "minute": 51}
